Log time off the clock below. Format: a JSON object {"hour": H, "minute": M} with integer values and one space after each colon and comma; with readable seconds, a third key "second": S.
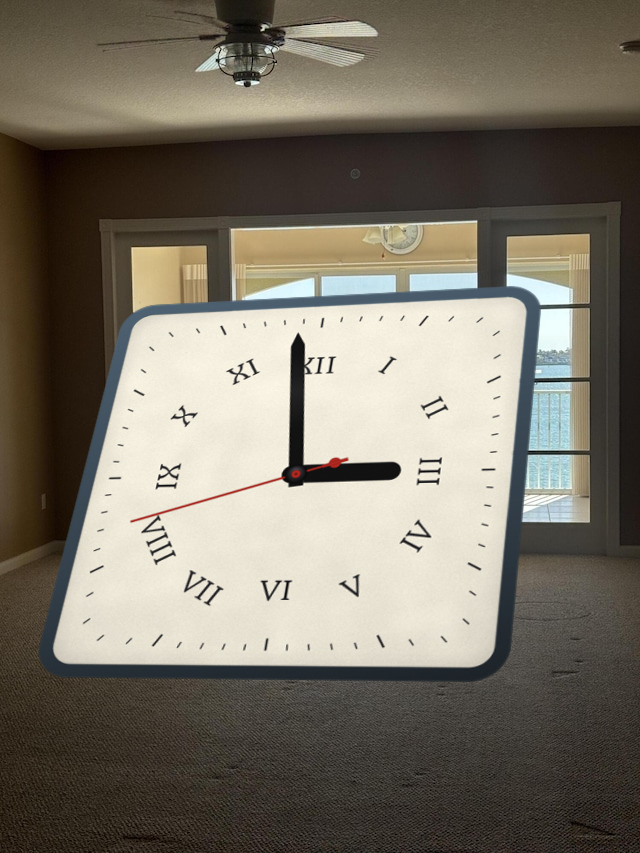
{"hour": 2, "minute": 58, "second": 42}
